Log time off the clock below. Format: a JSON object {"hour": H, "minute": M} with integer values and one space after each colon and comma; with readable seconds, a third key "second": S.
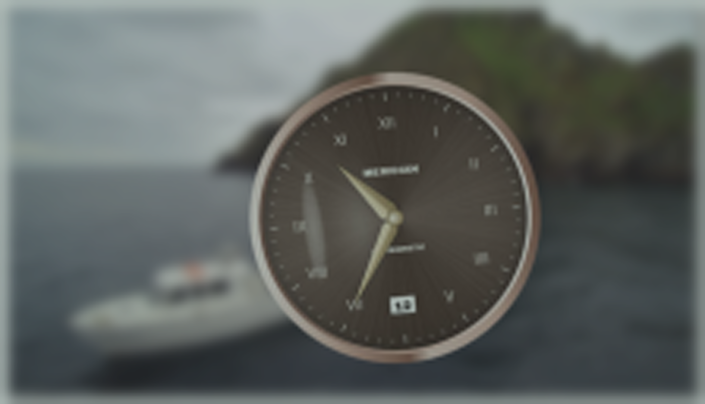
{"hour": 10, "minute": 35}
